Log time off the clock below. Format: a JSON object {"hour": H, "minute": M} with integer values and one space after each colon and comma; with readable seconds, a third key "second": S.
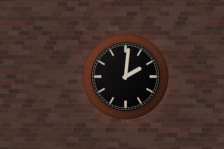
{"hour": 2, "minute": 1}
